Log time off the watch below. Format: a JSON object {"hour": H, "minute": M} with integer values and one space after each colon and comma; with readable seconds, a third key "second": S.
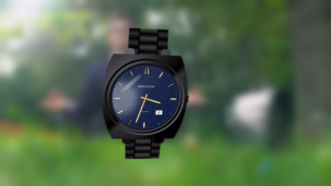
{"hour": 3, "minute": 33}
